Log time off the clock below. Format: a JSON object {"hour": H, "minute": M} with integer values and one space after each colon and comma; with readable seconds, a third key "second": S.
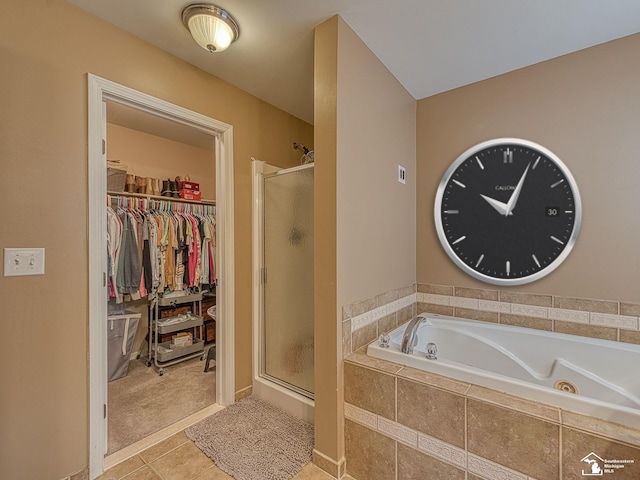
{"hour": 10, "minute": 4}
